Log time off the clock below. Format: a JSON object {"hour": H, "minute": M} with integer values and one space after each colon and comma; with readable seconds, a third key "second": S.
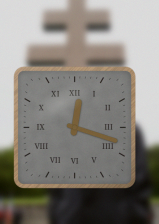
{"hour": 12, "minute": 18}
